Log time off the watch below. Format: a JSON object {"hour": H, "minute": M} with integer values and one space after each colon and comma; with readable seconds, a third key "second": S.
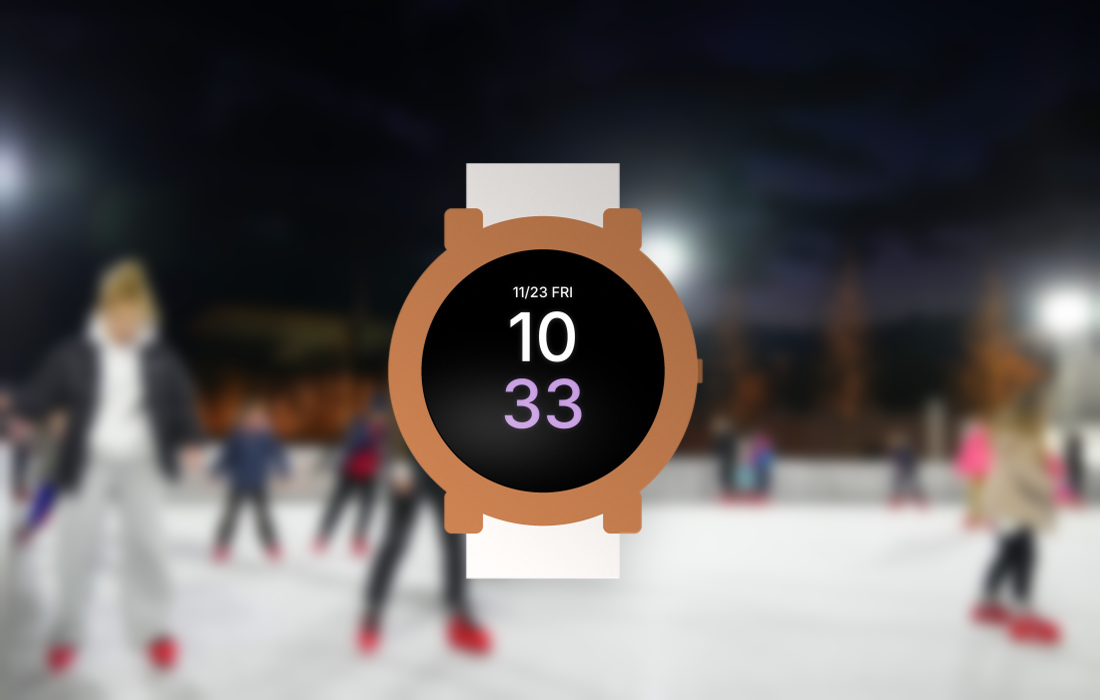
{"hour": 10, "minute": 33}
